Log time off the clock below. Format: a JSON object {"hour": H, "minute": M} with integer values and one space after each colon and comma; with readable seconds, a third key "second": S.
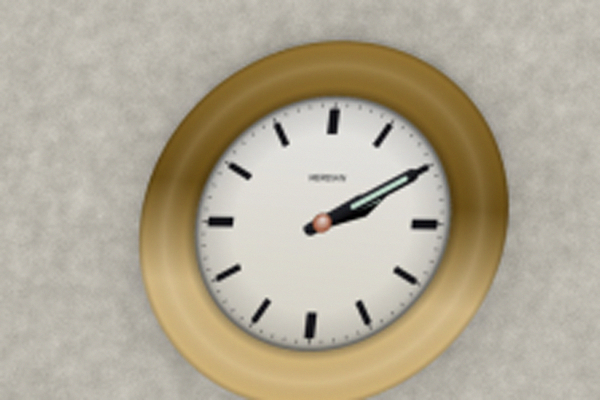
{"hour": 2, "minute": 10}
